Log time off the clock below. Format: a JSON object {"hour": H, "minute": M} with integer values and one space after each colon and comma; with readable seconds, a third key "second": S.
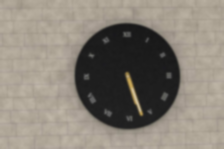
{"hour": 5, "minute": 27}
